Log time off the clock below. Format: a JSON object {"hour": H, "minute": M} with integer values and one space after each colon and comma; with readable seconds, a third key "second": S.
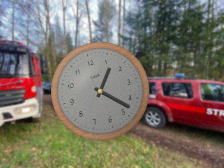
{"hour": 1, "minute": 23}
